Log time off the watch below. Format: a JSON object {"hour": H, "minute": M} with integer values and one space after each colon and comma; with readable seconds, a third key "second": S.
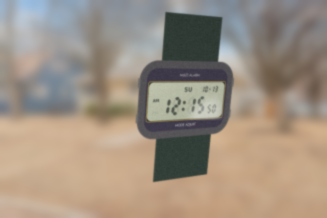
{"hour": 12, "minute": 15}
